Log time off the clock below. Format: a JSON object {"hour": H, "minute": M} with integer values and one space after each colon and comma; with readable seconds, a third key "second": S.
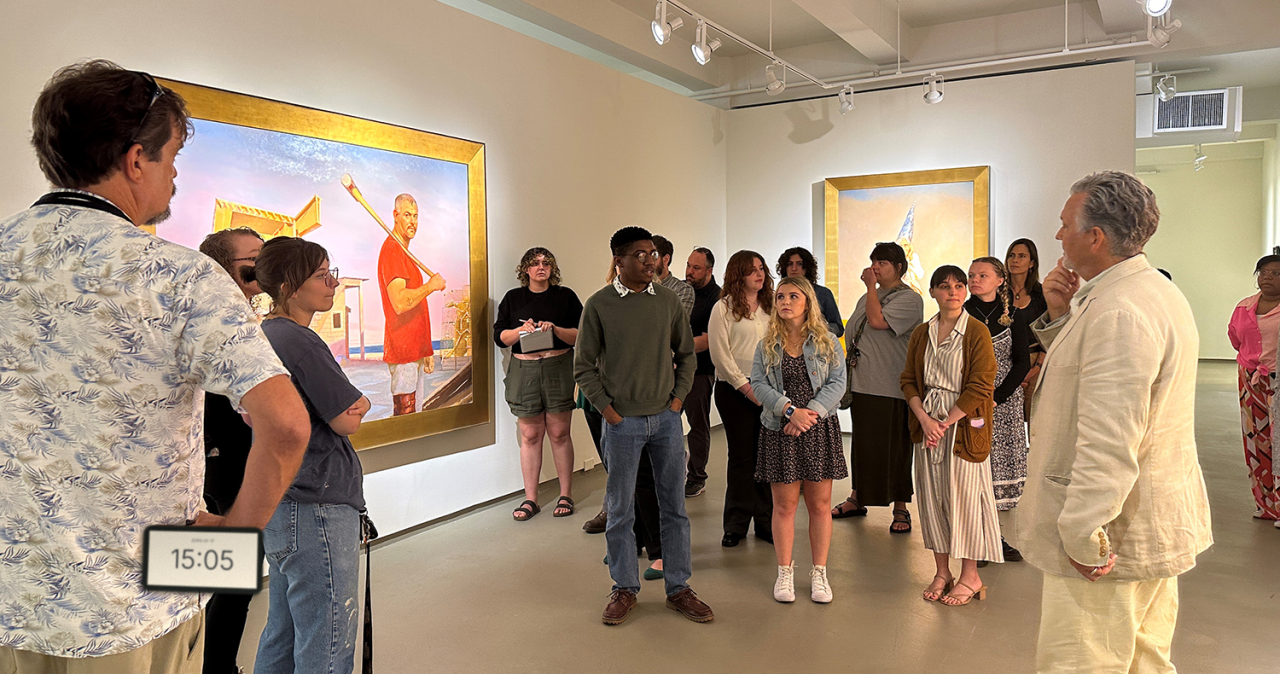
{"hour": 15, "minute": 5}
